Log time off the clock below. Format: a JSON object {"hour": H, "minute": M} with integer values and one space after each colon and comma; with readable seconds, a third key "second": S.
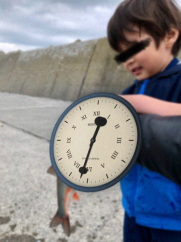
{"hour": 12, "minute": 32}
